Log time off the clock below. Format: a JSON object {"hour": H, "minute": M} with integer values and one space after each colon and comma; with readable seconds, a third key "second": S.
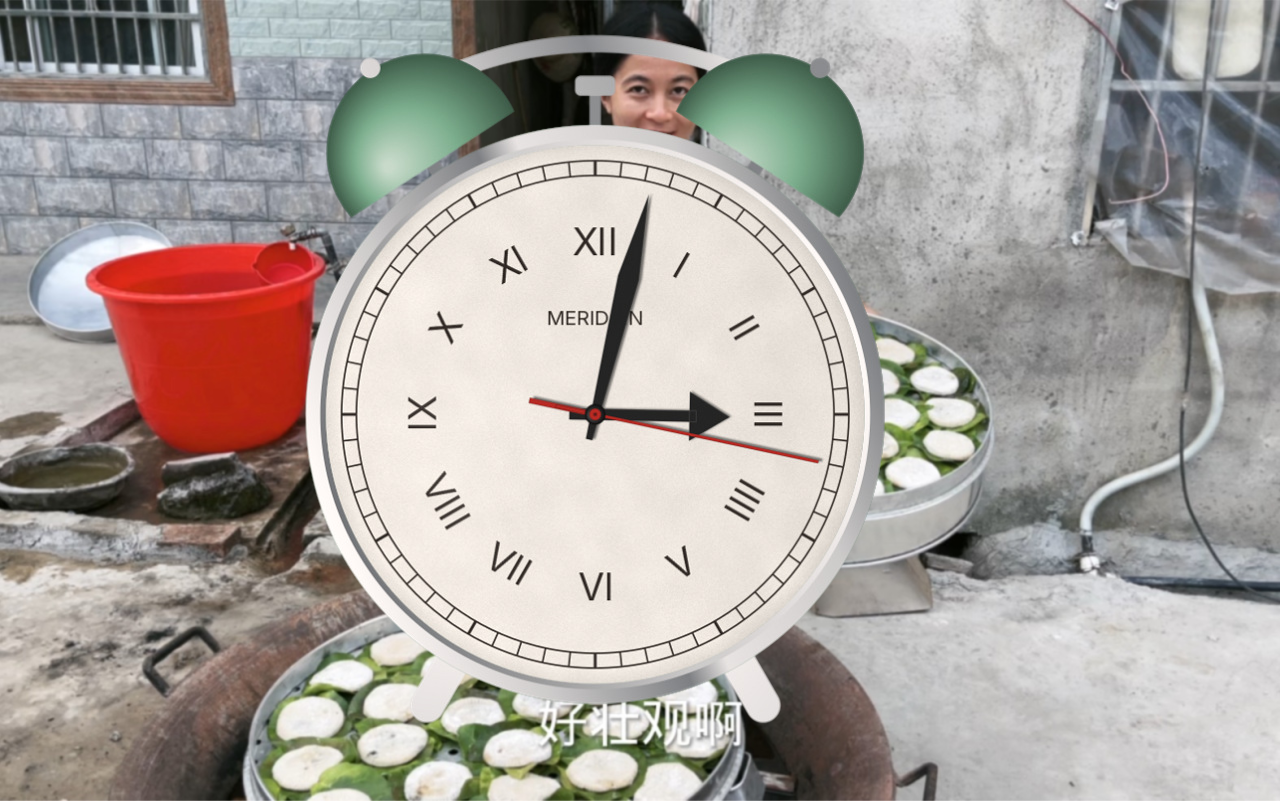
{"hour": 3, "minute": 2, "second": 17}
